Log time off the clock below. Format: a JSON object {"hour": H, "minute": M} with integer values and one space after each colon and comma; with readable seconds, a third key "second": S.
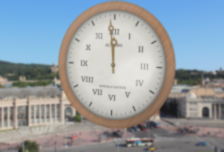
{"hour": 11, "minute": 59}
